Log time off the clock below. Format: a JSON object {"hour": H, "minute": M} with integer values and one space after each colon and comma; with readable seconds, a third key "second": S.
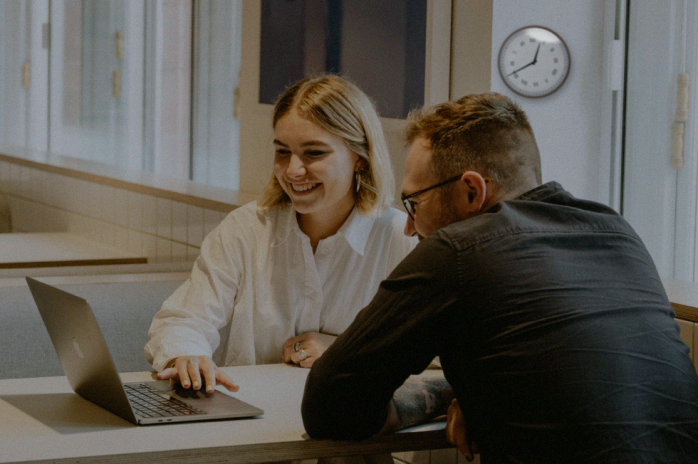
{"hour": 12, "minute": 41}
